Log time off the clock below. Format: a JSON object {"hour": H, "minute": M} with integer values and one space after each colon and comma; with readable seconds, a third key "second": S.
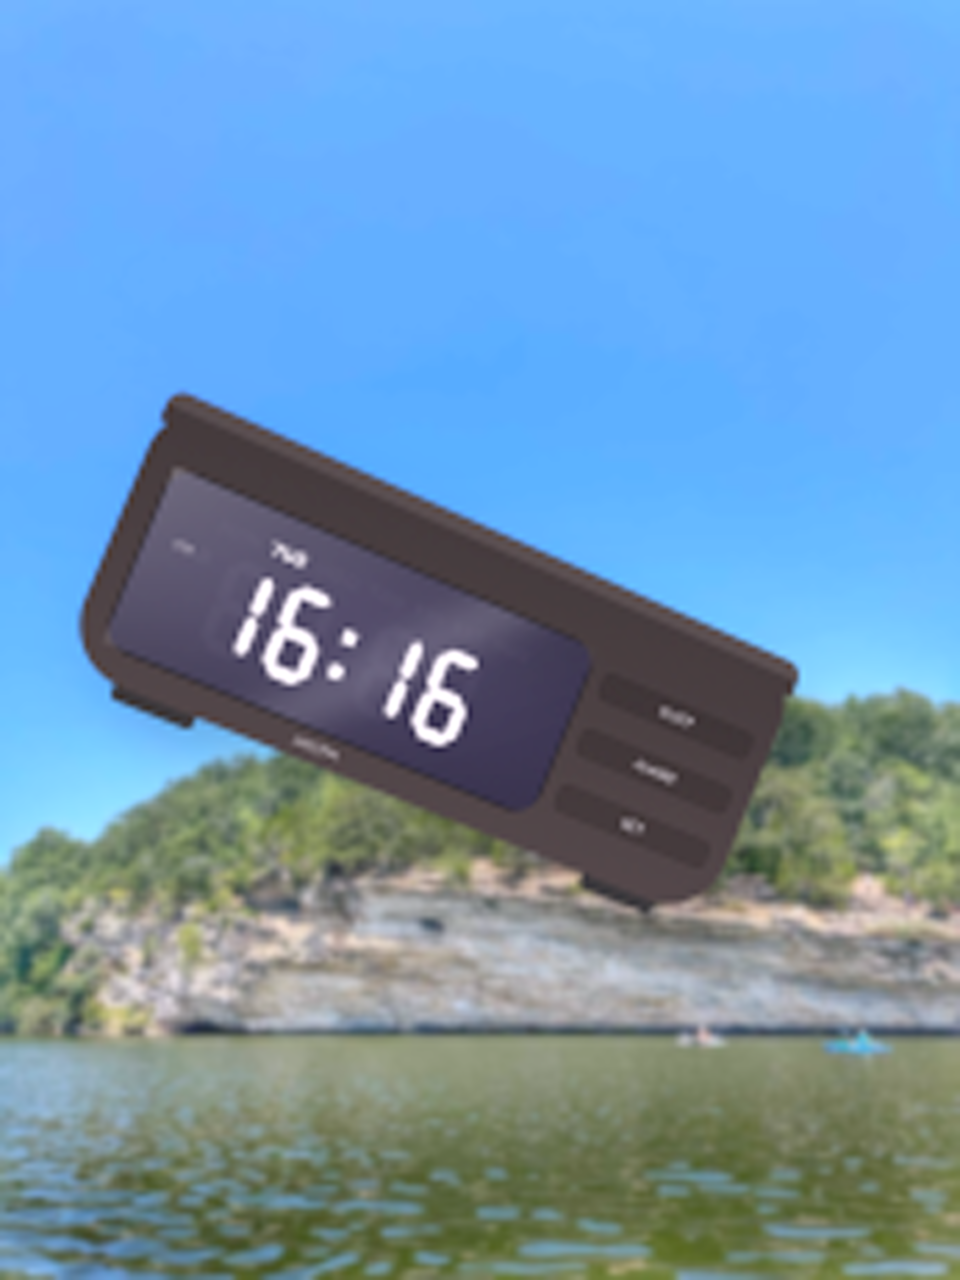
{"hour": 16, "minute": 16}
